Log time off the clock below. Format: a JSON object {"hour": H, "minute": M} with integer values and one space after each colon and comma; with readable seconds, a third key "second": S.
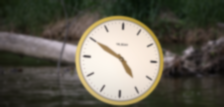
{"hour": 4, "minute": 50}
